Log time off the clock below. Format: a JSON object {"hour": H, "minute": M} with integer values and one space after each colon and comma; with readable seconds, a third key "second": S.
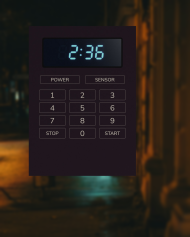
{"hour": 2, "minute": 36}
